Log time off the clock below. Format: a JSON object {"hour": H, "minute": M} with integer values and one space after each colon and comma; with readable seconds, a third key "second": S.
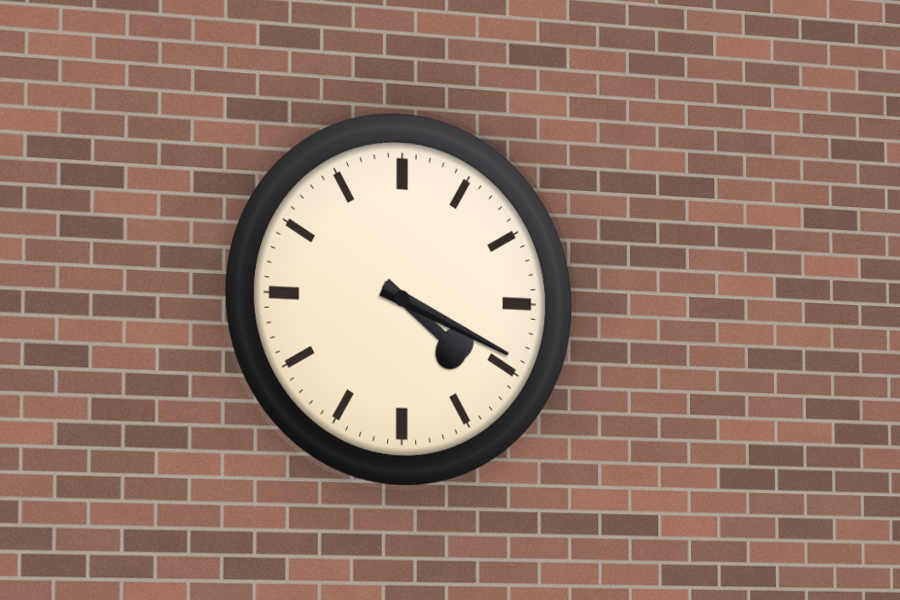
{"hour": 4, "minute": 19}
